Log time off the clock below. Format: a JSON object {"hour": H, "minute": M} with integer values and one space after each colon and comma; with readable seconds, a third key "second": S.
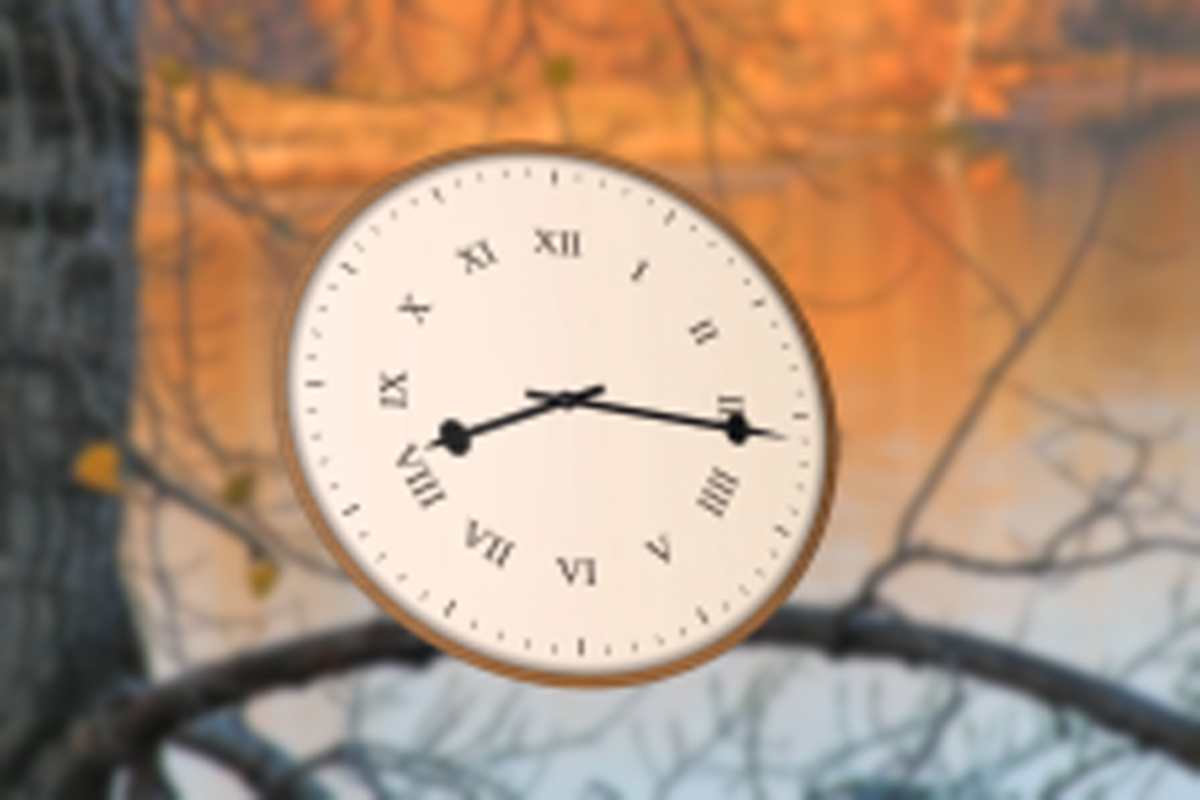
{"hour": 8, "minute": 16}
